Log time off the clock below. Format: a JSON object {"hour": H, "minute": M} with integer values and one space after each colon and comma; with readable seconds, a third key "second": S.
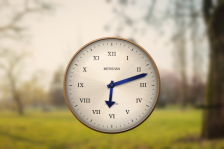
{"hour": 6, "minute": 12}
